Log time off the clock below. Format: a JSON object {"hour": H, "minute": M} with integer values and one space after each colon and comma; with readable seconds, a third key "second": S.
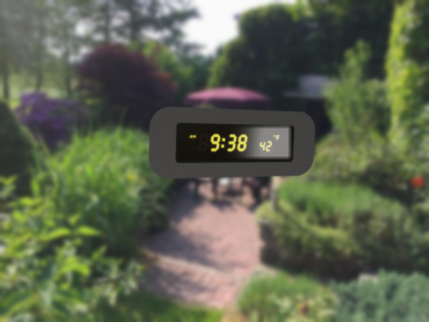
{"hour": 9, "minute": 38}
